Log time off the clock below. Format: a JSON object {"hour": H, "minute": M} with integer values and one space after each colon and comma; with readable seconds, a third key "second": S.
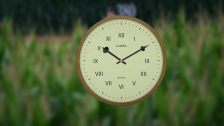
{"hour": 10, "minute": 10}
